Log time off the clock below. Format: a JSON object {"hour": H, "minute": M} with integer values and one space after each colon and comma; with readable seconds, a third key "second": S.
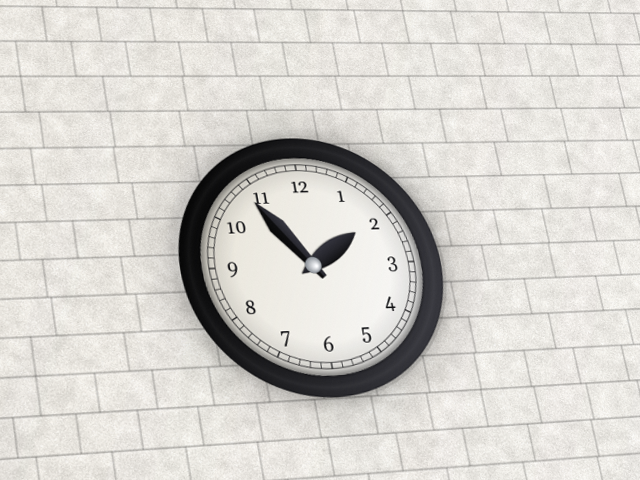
{"hour": 1, "minute": 54}
